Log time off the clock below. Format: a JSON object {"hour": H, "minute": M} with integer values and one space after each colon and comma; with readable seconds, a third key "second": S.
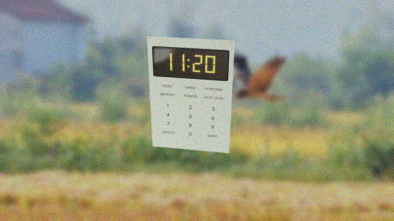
{"hour": 11, "minute": 20}
